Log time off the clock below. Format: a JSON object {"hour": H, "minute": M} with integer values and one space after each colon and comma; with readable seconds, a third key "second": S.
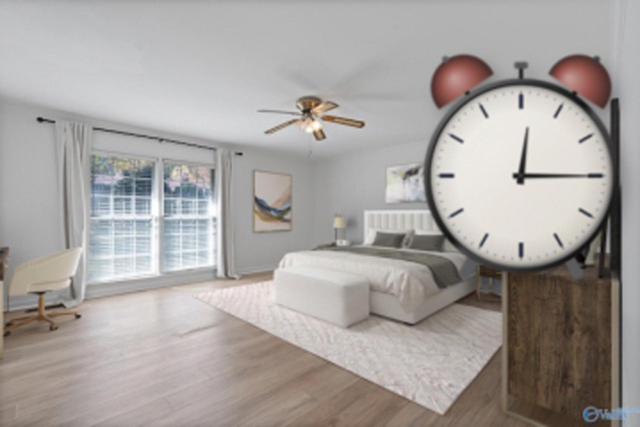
{"hour": 12, "minute": 15}
